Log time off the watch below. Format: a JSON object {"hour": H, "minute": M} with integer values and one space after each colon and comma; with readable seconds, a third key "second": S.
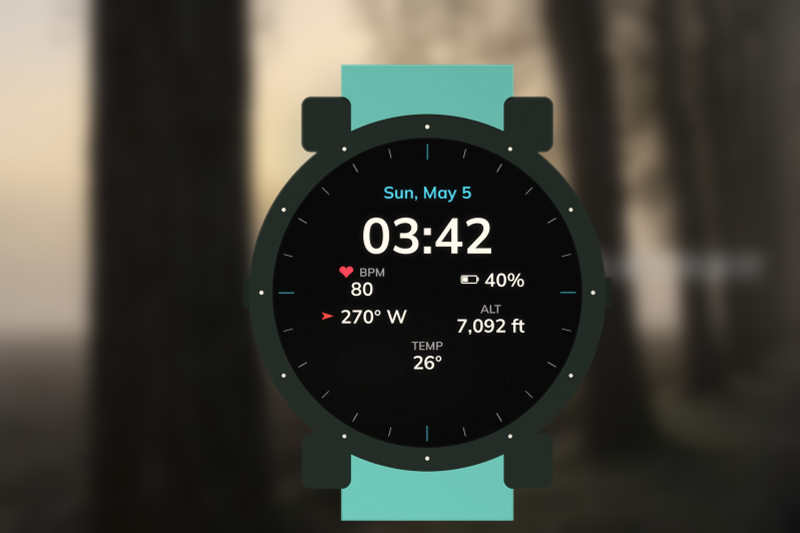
{"hour": 3, "minute": 42}
